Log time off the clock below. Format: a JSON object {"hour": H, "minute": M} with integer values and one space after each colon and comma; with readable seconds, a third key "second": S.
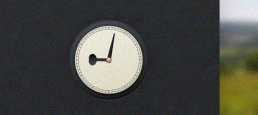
{"hour": 9, "minute": 2}
